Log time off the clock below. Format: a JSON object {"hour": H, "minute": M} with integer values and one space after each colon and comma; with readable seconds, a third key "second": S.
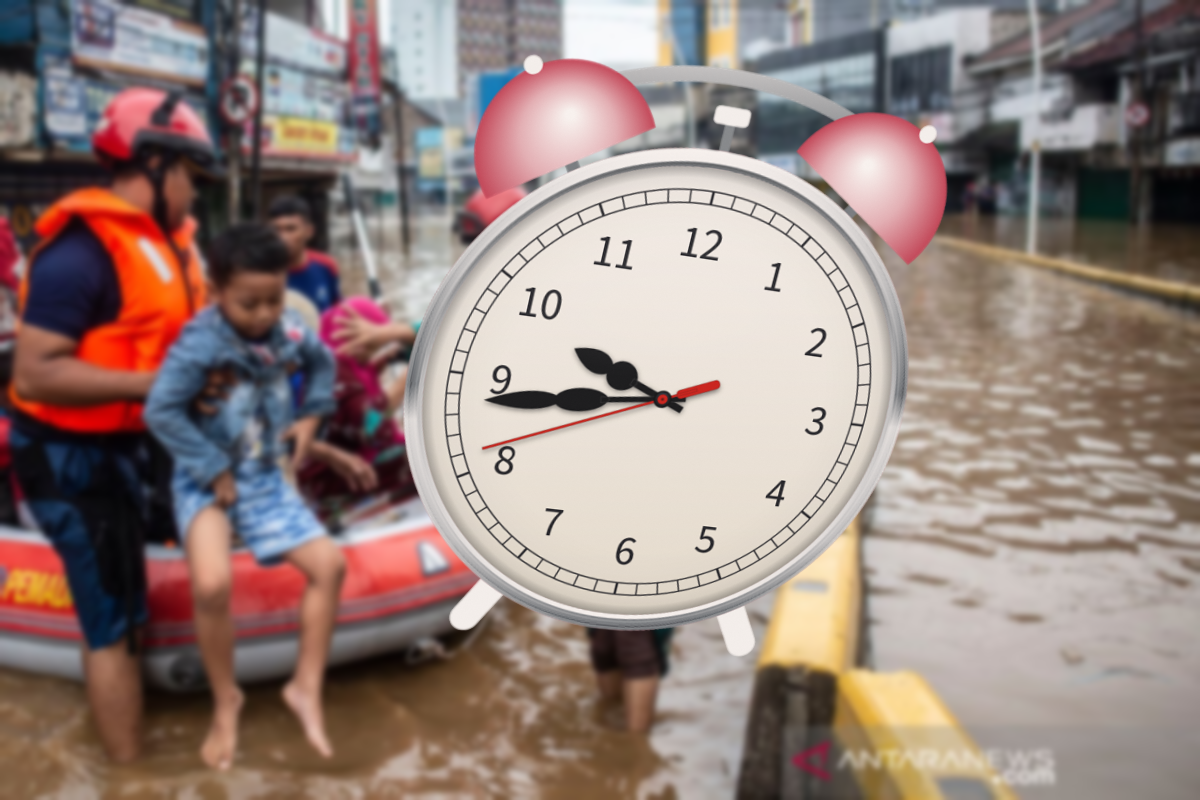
{"hour": 9, "minute": 43, "second": 41}
